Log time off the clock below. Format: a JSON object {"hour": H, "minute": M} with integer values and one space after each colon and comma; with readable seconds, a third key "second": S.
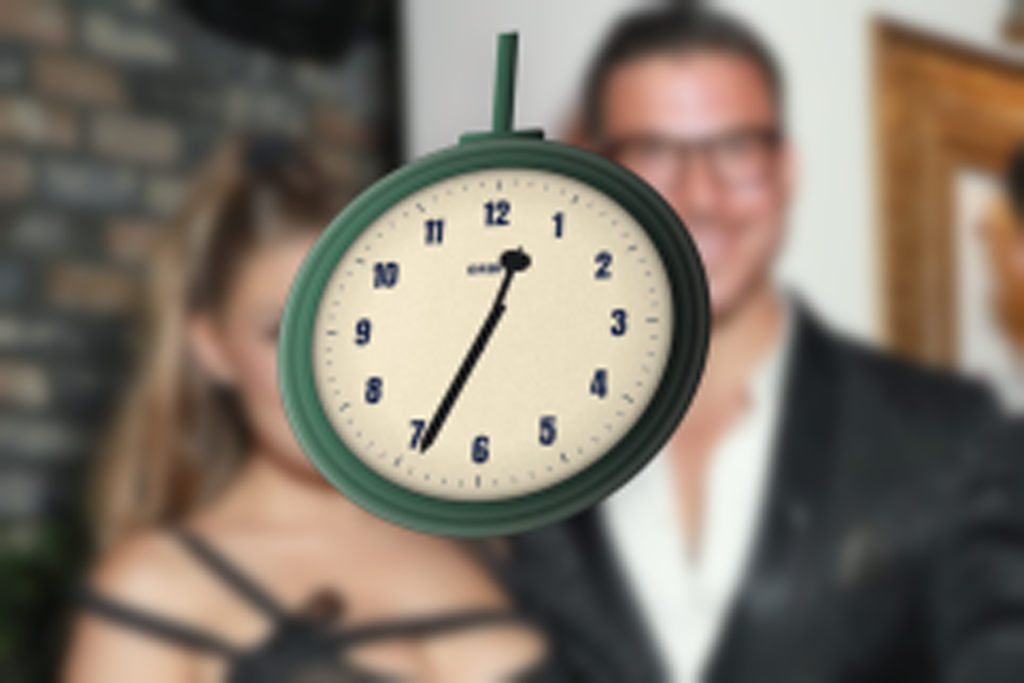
{"hour": 12, "minute": 34}
